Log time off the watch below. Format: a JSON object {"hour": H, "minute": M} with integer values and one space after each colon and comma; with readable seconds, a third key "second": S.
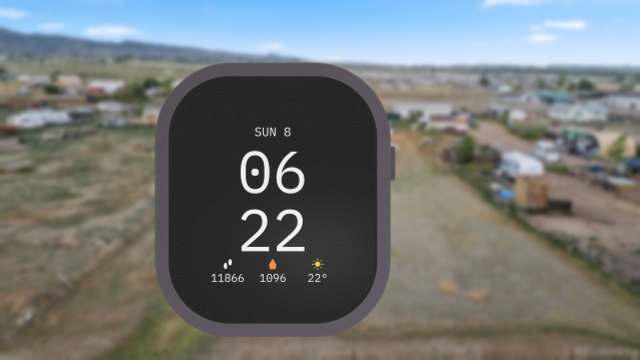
{"hour": 6, "minute": 22}
